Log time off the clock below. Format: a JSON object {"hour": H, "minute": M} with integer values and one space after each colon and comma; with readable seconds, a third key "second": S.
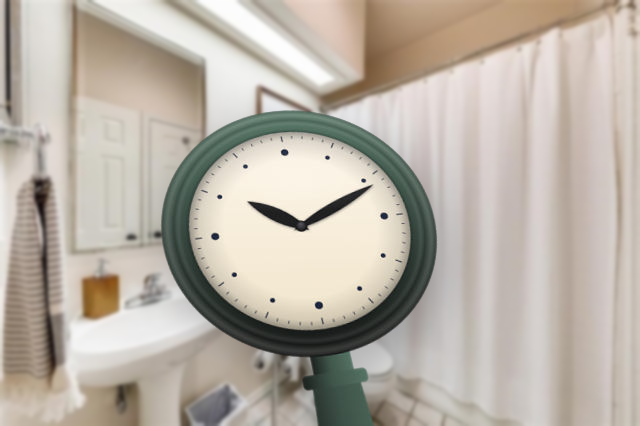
{"hour": 10, "minute": 11}
